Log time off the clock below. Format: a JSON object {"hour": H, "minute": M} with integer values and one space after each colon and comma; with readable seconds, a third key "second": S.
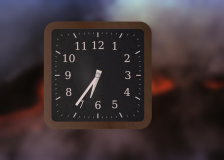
{"hour": 6, "minute": 36}
